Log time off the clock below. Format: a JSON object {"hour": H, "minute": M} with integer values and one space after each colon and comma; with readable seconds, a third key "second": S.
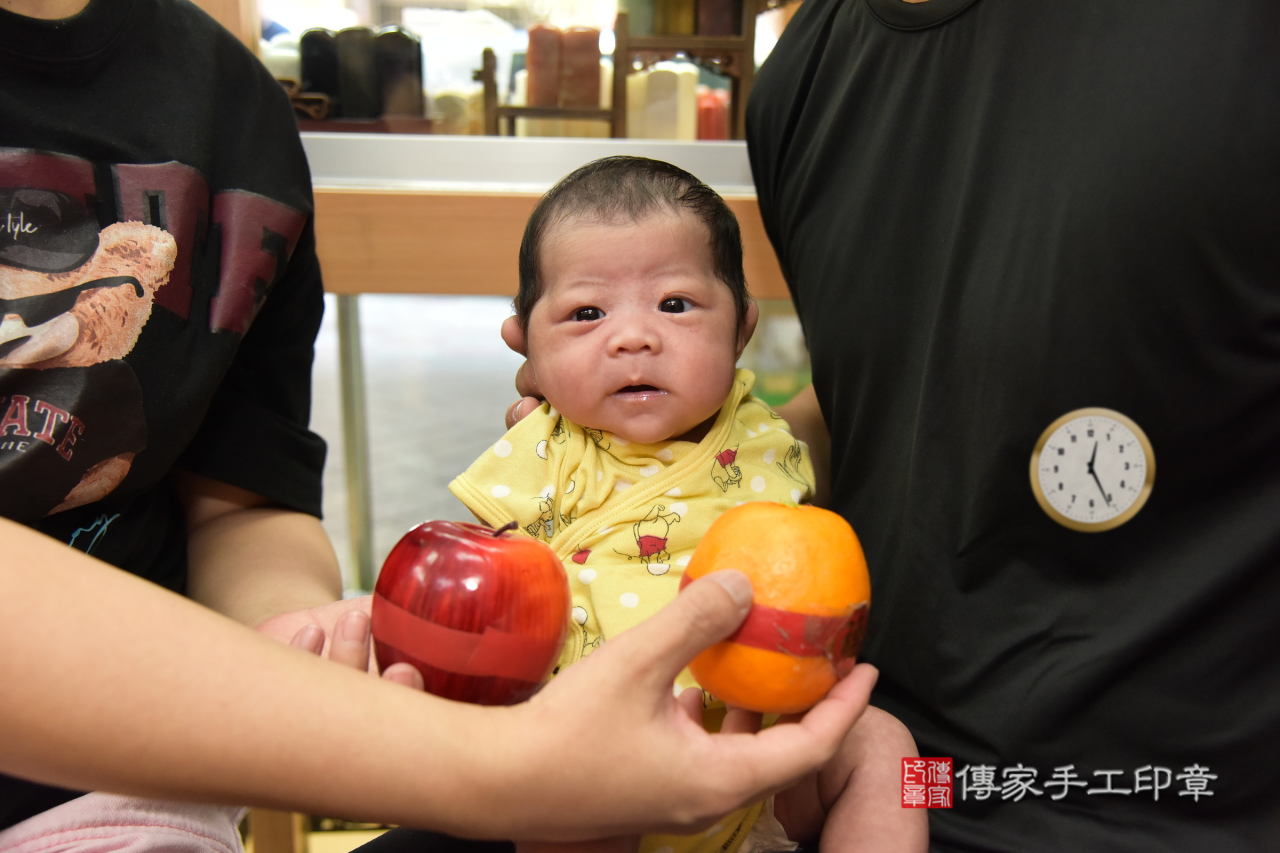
{"hour": 12, "minute": 26}
